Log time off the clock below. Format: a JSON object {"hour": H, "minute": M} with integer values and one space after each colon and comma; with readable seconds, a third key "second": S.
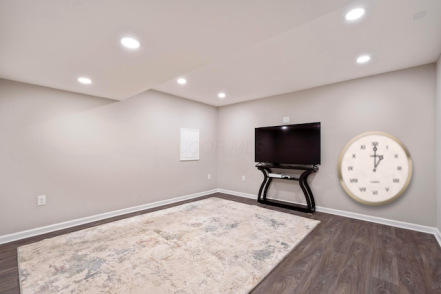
{"hour": 1, "minute": 0}
